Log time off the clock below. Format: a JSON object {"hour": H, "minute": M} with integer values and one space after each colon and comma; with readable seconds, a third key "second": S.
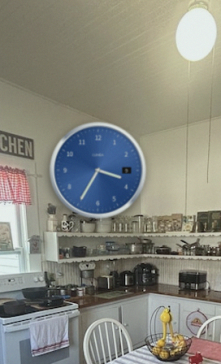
{"hour": 3, "minute": 35}
